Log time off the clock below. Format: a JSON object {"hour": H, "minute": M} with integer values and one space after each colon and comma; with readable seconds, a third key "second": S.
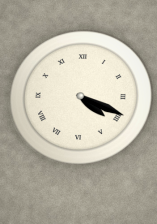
{"hour": 4, "minute": 19}
